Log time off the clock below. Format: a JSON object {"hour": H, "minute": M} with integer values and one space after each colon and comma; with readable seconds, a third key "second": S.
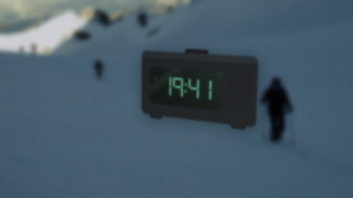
{"hour": 19, "minute": 41}
